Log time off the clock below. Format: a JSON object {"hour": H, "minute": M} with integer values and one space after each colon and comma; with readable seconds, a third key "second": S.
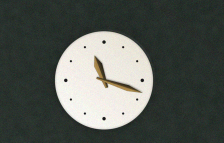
{"hour": 11, "minute": 18}
